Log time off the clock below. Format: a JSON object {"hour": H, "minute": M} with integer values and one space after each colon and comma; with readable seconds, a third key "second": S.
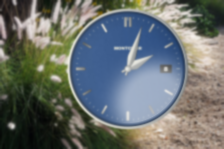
{"hour": 2, "minute": 3}
